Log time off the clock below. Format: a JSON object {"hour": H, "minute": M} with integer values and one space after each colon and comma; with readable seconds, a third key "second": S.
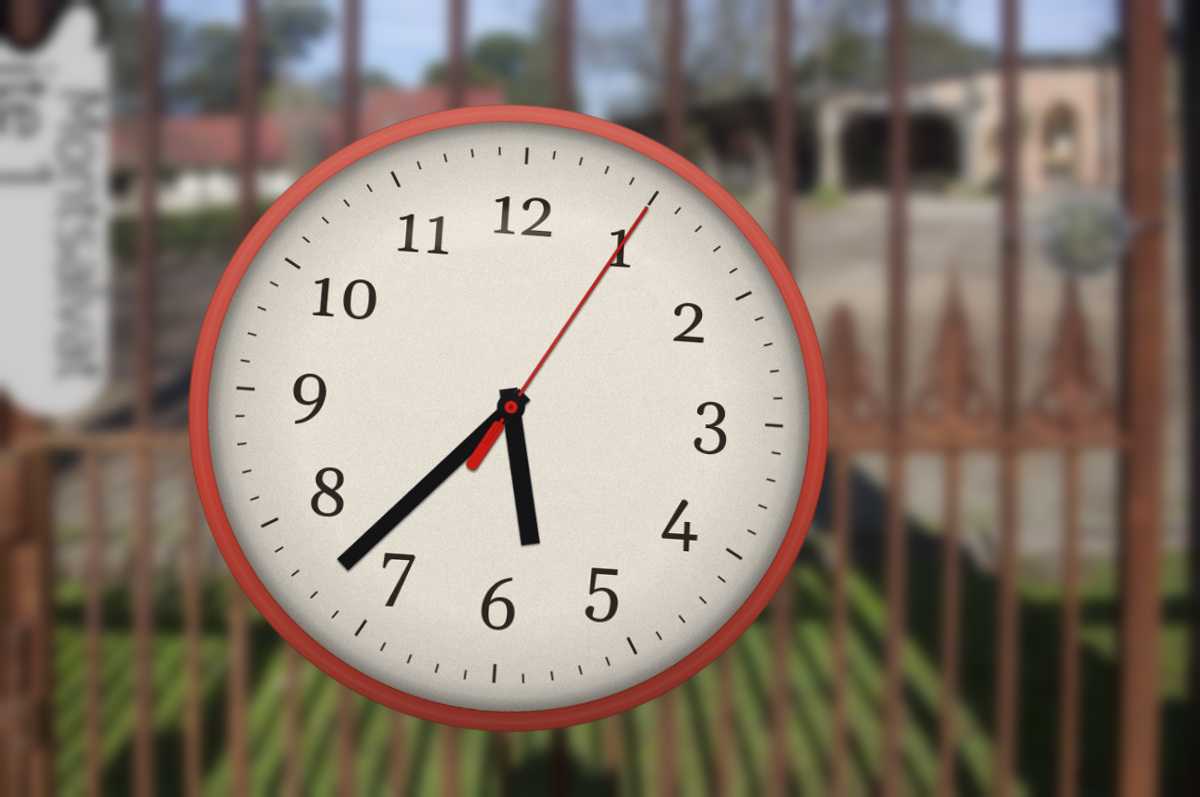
{"hour": 5, "minute": 37, "second": 5}
